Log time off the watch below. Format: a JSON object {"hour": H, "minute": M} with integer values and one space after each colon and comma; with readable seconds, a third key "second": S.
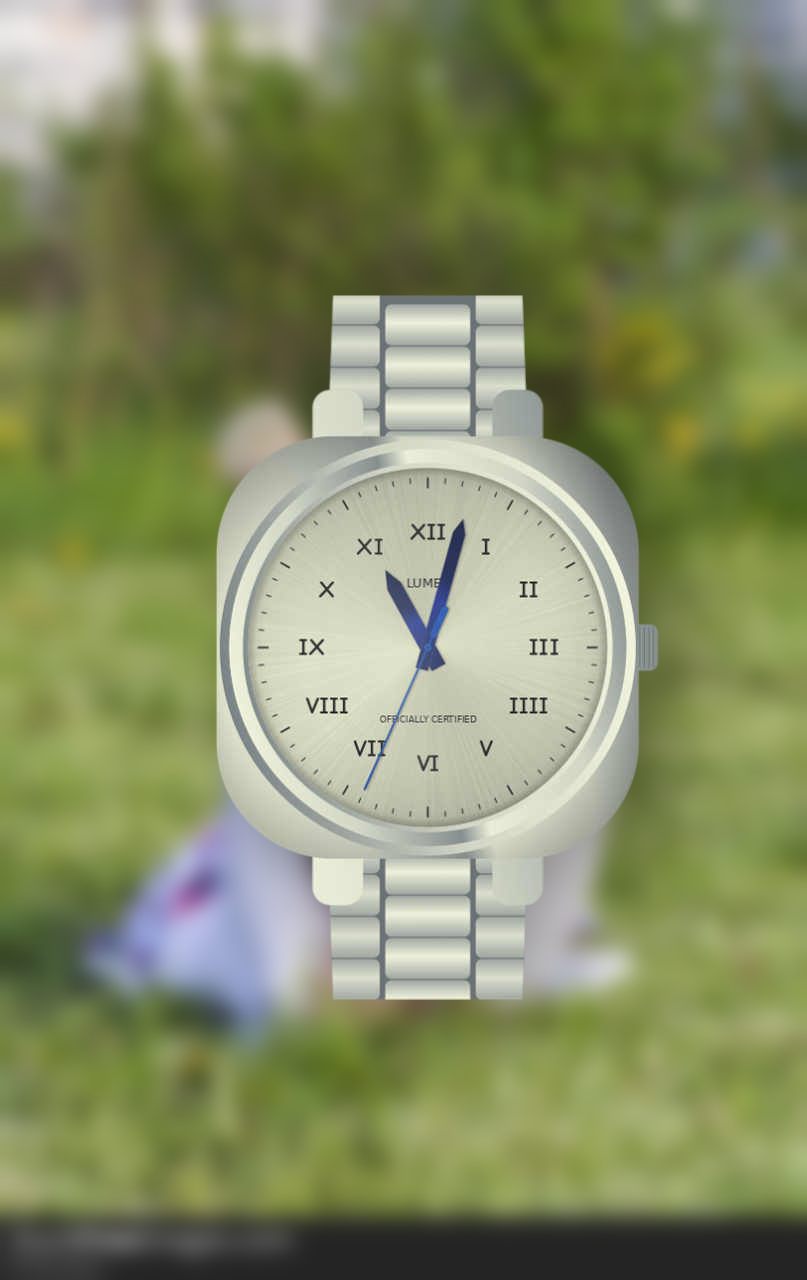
{"hour": 11, "minute": 2, "second": 34}
